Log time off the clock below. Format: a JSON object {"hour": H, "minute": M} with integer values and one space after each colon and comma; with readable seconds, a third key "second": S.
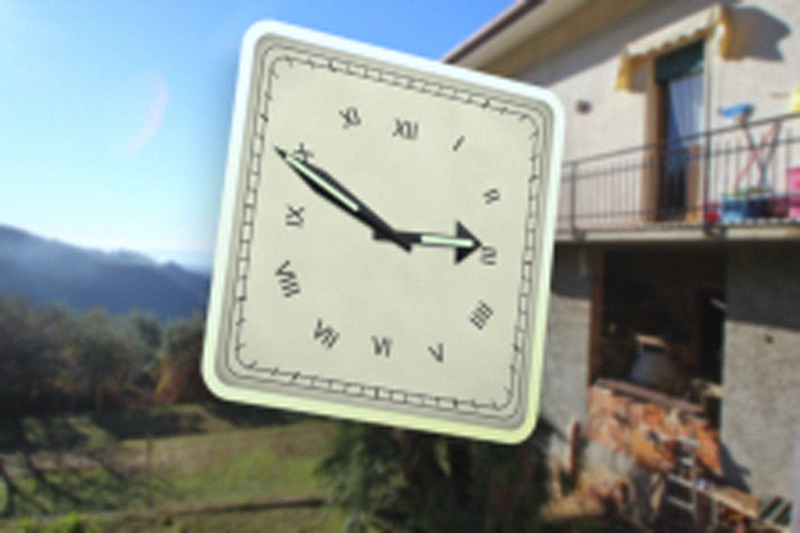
{"hour": 2, "minute": 49}
